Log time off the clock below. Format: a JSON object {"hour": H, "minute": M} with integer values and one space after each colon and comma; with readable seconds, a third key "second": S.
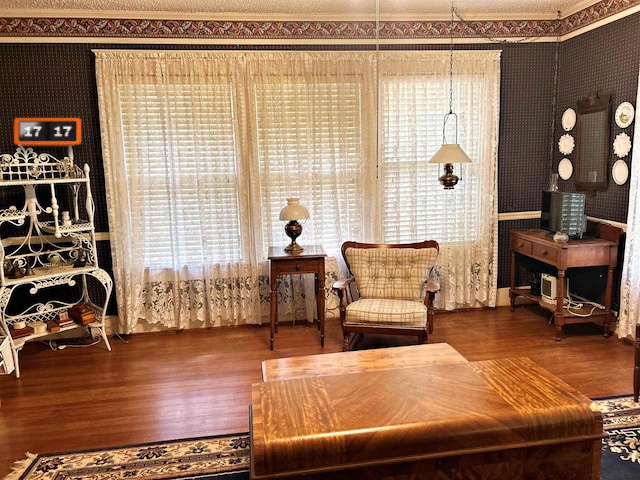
{"hour": 17, "minute": 17}
